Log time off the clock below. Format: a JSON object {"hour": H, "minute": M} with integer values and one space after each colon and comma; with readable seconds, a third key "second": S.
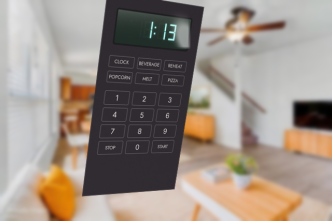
{"hour": 1, "minute": 13}
